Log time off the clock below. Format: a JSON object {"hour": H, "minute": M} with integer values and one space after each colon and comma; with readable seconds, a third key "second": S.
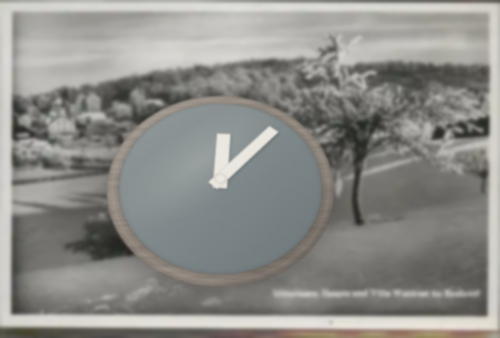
{"hour": 12, "minute": 7}
